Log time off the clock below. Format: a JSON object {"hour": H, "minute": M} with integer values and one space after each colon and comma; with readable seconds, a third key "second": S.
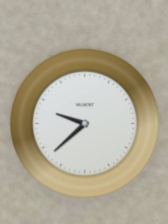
{"hour": 9, "minute": 38}
